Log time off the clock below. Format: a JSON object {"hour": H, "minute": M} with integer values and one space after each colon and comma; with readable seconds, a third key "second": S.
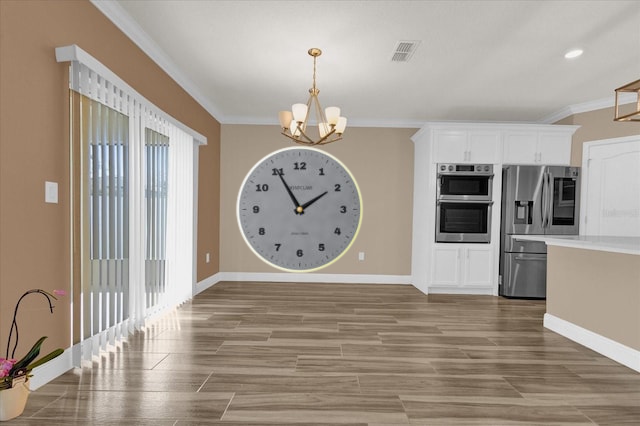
{"hour": 1, "minute": 55}
